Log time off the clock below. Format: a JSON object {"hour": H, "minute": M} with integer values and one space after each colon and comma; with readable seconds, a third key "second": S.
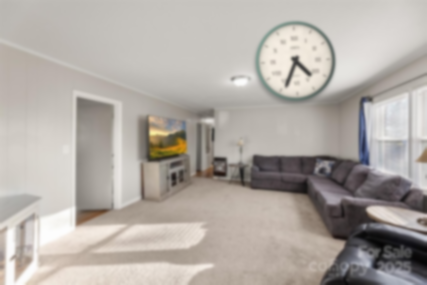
{"hour": 4, "minute": 34}
